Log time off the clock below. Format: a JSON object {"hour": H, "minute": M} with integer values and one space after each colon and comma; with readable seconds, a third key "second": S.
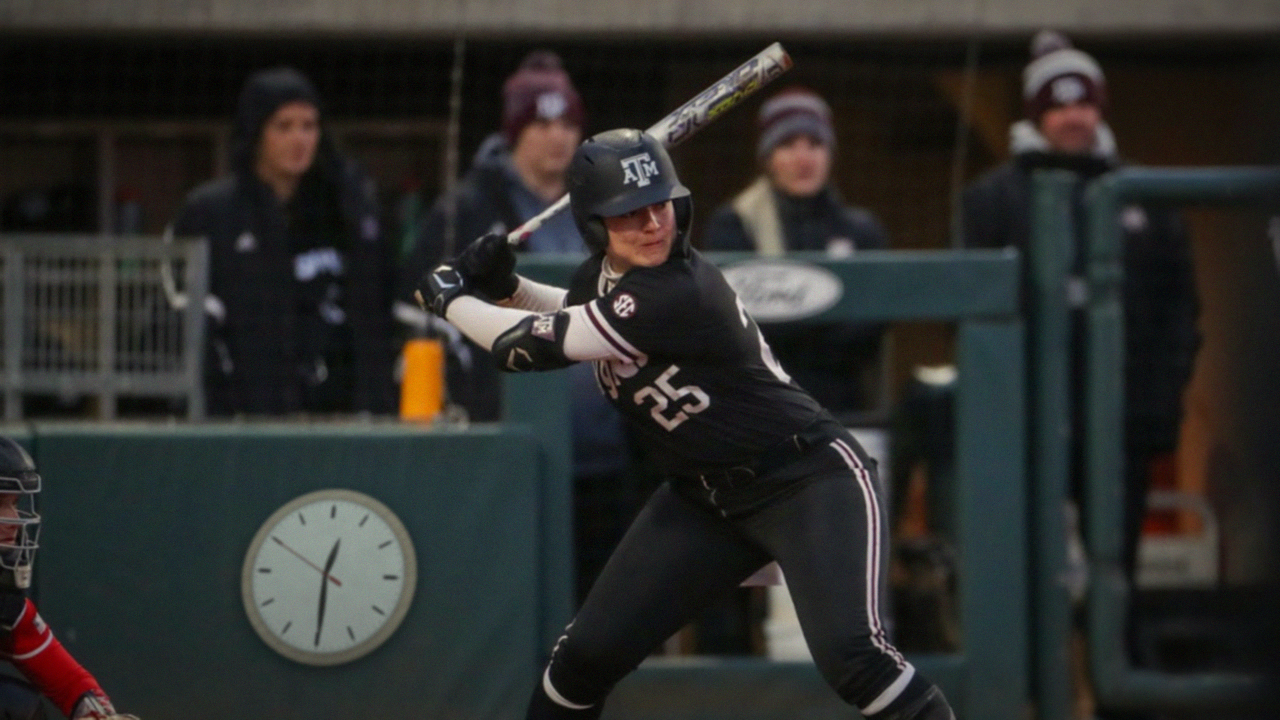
{"hour": 12, "minute": 29, "second": 50}
